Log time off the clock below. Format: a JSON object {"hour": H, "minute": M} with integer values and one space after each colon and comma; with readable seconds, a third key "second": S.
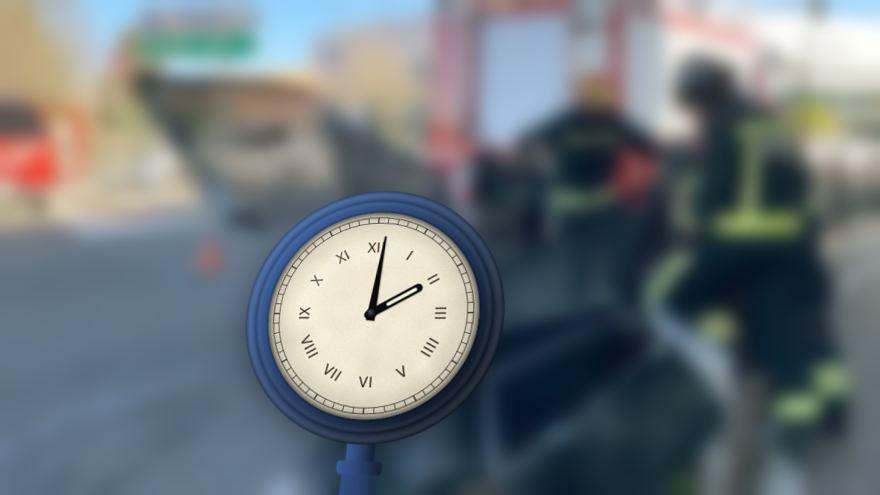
{"hour": 2, "minute": 1}
